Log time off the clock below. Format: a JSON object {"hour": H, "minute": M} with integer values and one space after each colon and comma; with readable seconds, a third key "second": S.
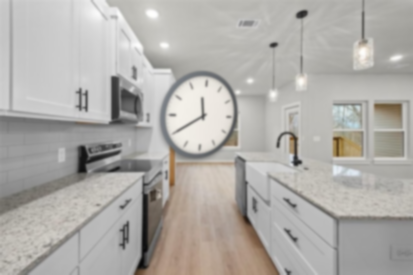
{"hour": 11, "minute": 40}
